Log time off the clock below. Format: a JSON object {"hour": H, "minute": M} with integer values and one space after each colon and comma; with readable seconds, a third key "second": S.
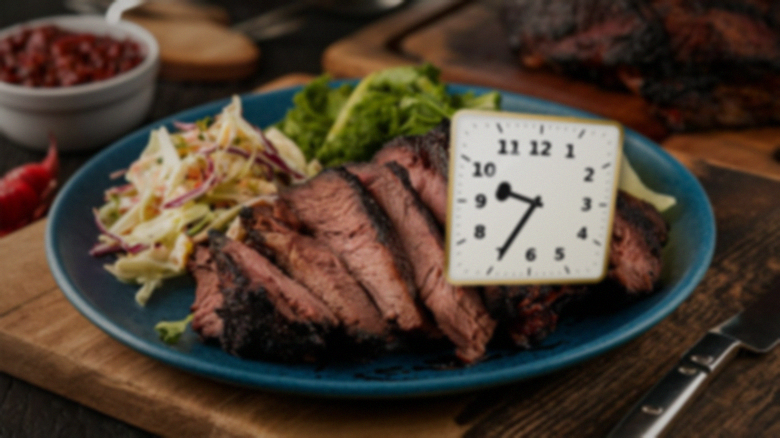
{"hour": 9, "minute": 35}
